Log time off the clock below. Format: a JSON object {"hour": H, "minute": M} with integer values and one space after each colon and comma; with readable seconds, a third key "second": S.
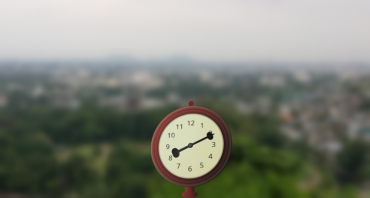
{"hour": 8, "minute": 11}
